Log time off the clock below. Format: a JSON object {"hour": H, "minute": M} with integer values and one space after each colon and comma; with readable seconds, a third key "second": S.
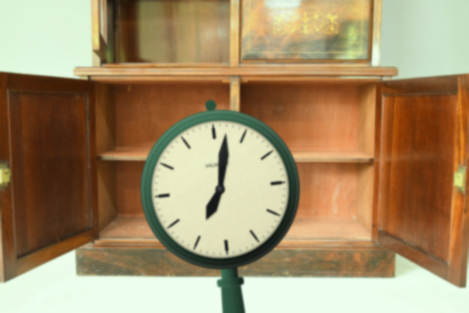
{"hour": 7, "minute": 2}
